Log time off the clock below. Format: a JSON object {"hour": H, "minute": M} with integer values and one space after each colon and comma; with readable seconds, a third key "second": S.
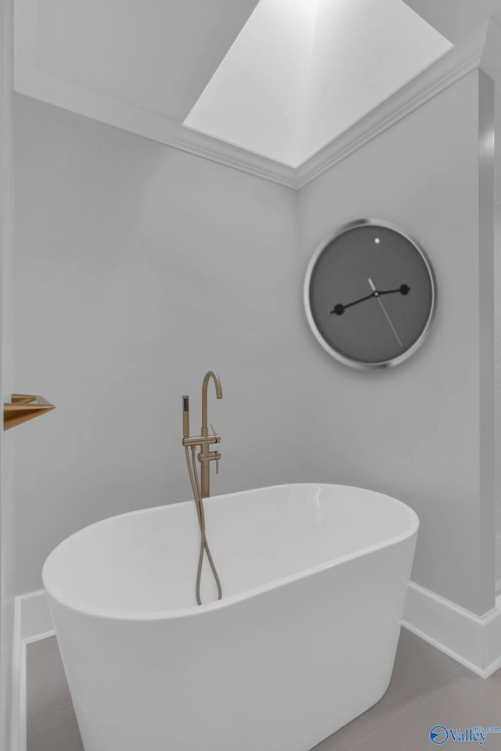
{"hour": 2, "minute": 41, "second": 25}
